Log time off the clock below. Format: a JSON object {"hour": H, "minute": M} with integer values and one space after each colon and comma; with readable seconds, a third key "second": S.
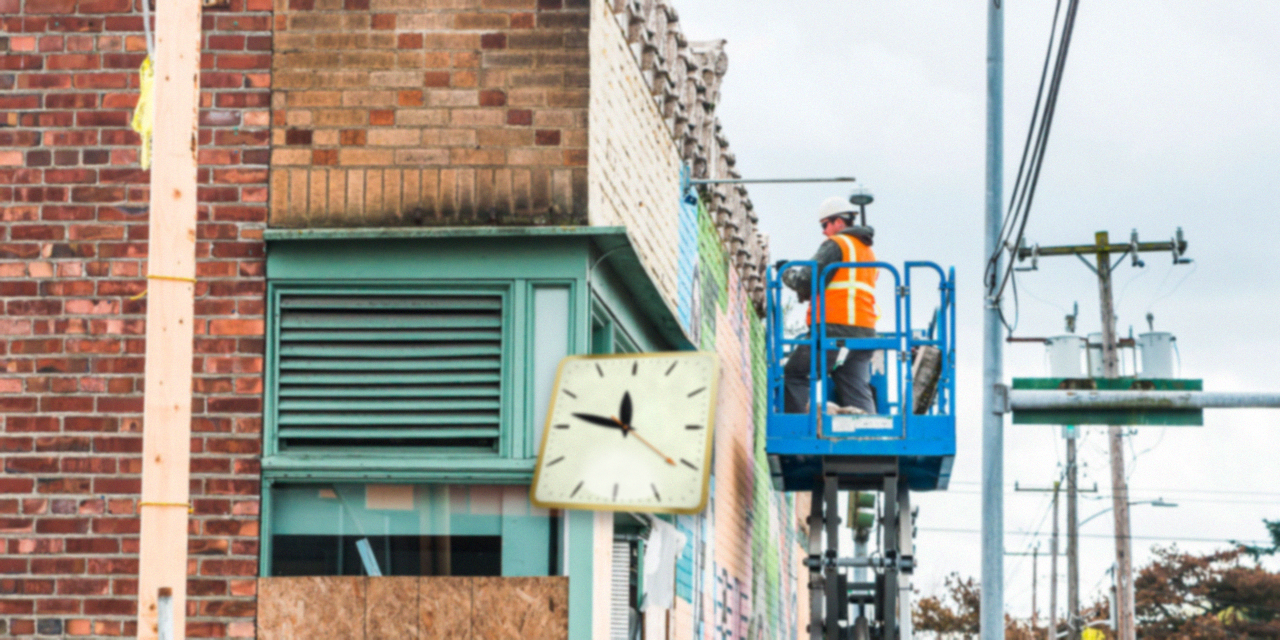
{"hour": 11, "minute": 47, "second": 21}
